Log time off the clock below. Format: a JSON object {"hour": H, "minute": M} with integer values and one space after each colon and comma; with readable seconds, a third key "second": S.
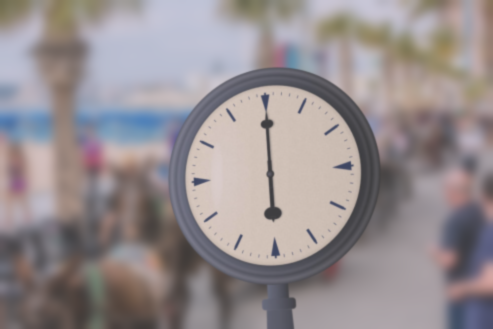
{"hour": 6, "minute": 0}
